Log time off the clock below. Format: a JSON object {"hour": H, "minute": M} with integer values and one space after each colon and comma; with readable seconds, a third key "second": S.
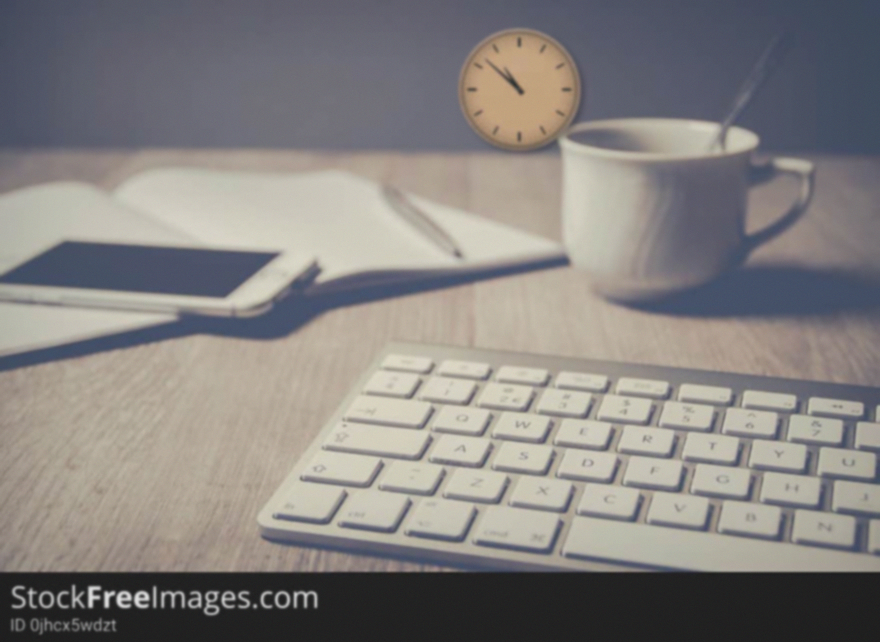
{"hour": 10, "minute": 52}
